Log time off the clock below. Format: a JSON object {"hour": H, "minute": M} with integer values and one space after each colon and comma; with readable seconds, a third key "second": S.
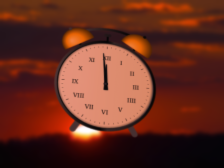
{"hour": 11, "minute": 59}
